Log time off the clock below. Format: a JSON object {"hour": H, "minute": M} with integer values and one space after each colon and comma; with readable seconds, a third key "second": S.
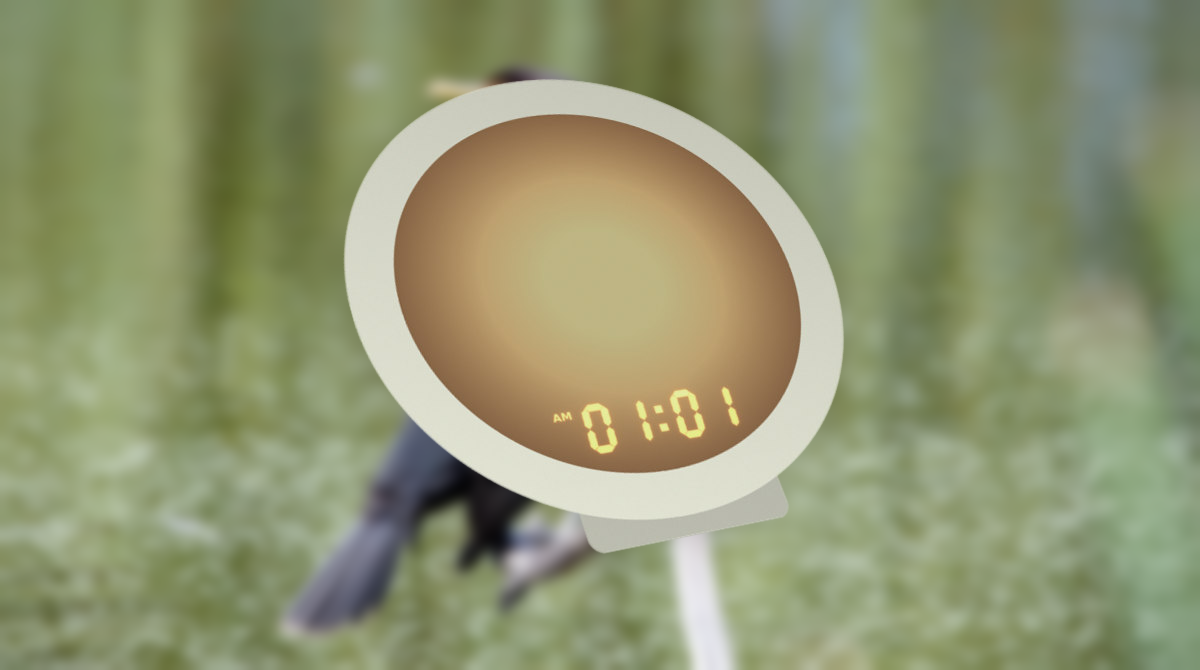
{"hour": 1, "minute": 1}
